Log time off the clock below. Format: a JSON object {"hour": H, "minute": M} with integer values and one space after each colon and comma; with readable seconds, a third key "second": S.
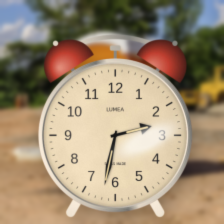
{"hour": 2, "minute": 32}
